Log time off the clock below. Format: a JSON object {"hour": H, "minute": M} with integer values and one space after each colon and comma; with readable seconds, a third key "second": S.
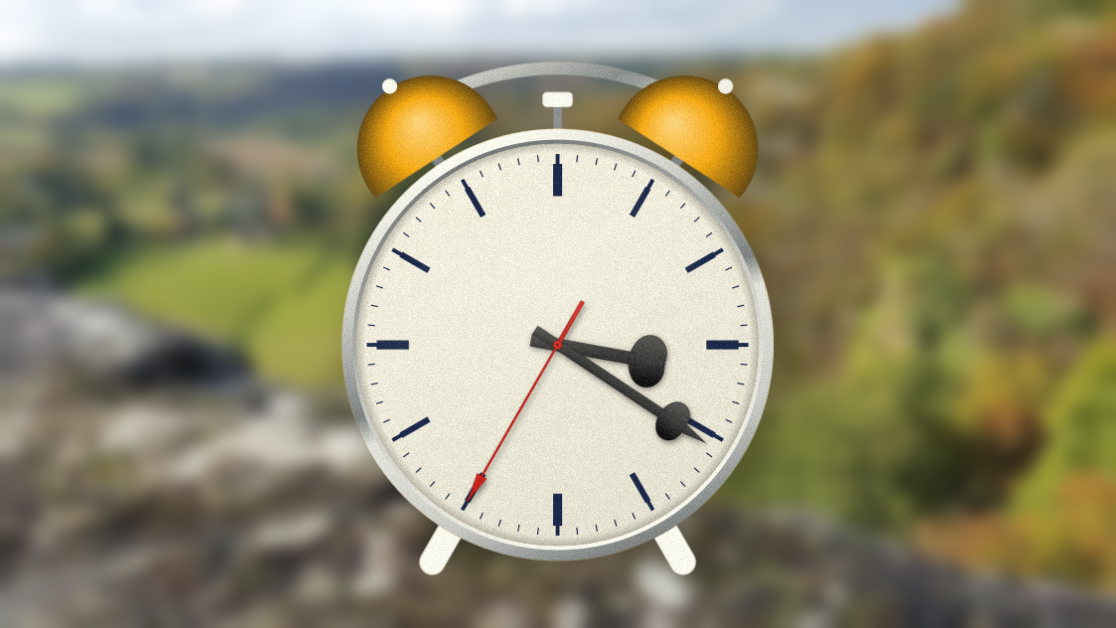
{"hour": 3, "minute": 20, "second": 35}
